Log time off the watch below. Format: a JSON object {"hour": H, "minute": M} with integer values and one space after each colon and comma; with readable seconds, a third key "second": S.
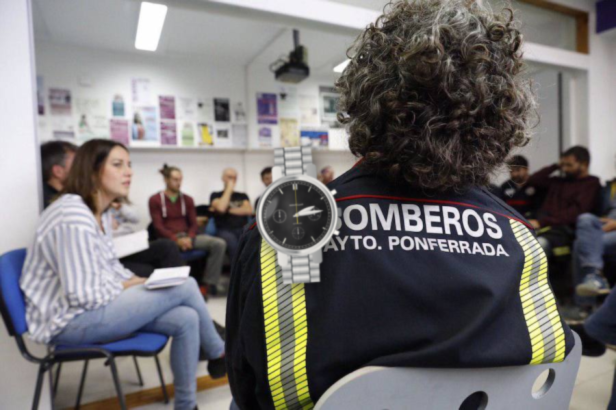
{"hour": 2, "minute": 14}
